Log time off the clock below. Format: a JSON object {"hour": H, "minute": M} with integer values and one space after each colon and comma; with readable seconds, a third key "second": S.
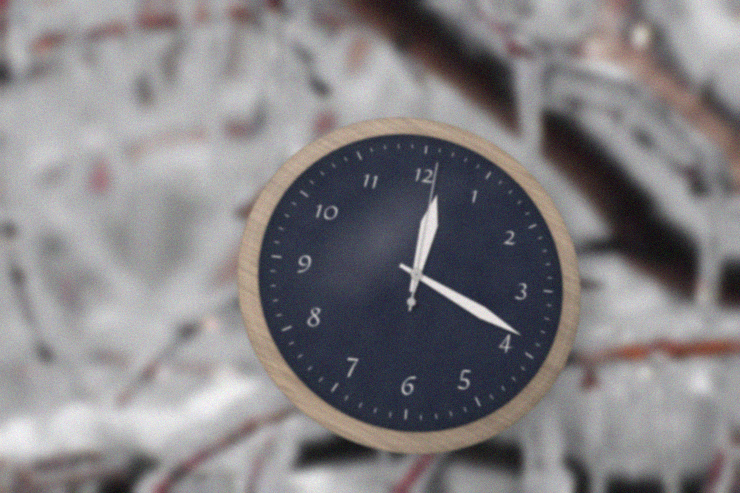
{"hour": 12, "minute": 19, "second": 1}
